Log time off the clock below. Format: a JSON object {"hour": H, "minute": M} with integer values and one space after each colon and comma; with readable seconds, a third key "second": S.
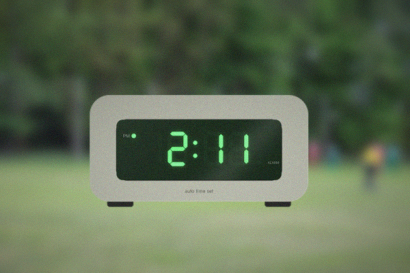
{"hour": 2, "minute": 11}
